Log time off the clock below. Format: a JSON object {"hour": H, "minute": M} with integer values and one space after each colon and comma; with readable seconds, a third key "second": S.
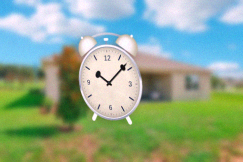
{"hour": 10, "minute": 8}
